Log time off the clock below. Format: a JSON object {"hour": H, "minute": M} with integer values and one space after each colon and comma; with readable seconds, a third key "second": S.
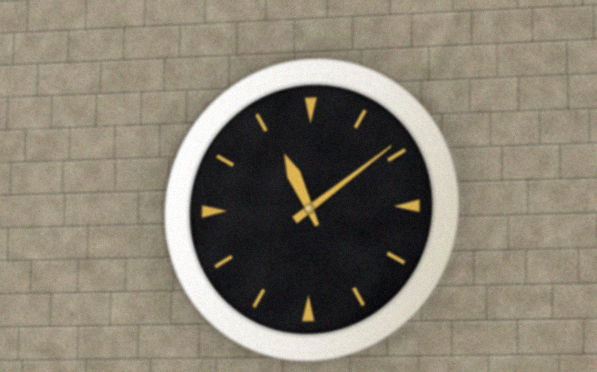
{"hour": 11, "minute": 9}
